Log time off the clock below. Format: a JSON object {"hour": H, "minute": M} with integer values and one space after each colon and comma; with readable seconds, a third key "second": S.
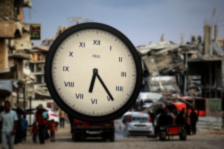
{"hour": 6, "minute": 24}
